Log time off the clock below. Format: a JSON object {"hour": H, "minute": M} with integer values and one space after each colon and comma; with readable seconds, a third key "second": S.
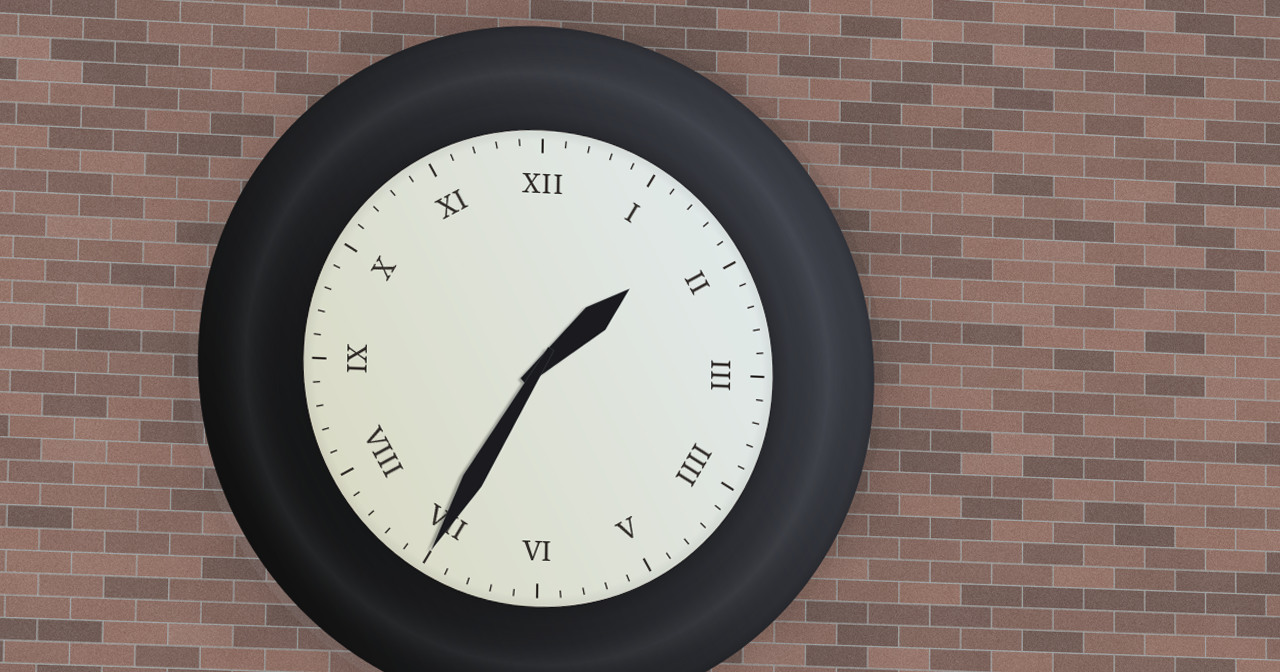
{"hour": 1, "minute": 35}
